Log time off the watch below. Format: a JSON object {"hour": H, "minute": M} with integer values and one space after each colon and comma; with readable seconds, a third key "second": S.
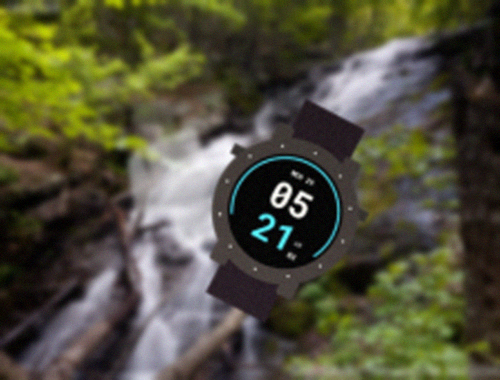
{"hour": 5, "minute": 21}
